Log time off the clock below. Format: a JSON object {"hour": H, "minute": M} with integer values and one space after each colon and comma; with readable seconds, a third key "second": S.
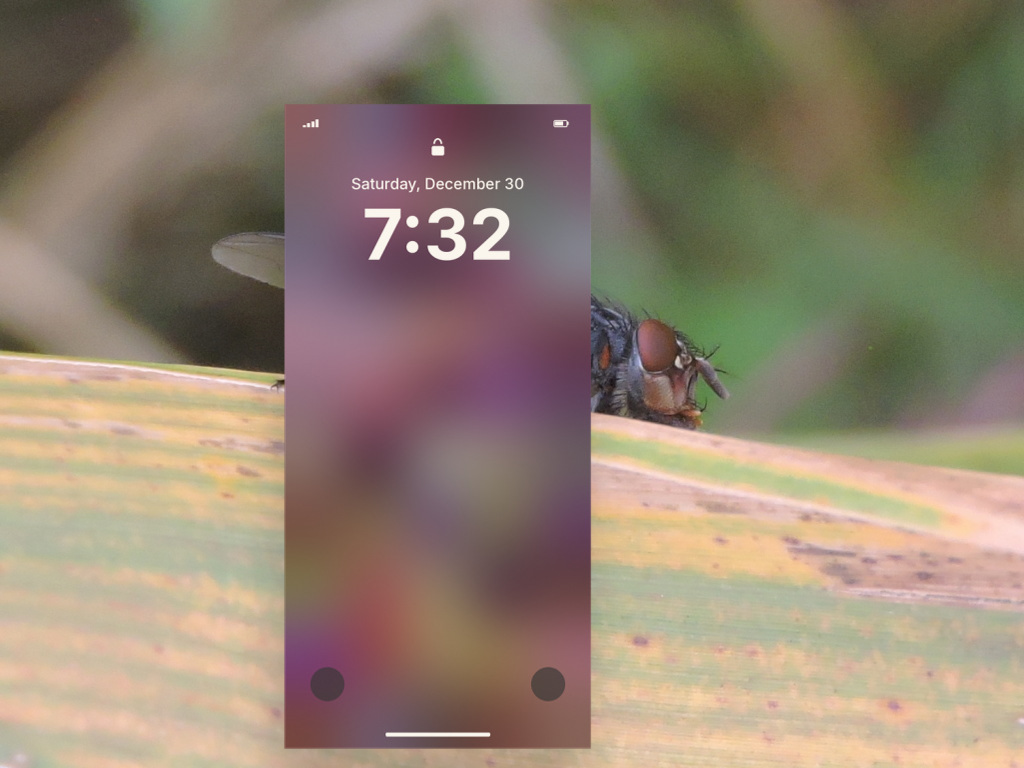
{"hour": 7, "minute": 32}
